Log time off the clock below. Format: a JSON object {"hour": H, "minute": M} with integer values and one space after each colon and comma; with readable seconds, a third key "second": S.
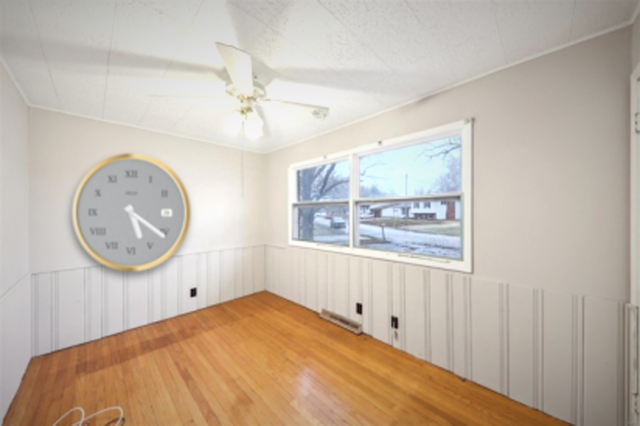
{"hour": 5, "minute": 21}
